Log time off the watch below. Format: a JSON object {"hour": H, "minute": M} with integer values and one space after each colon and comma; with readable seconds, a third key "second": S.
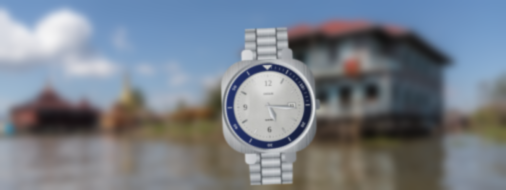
{"hour": 5, "minute": 16}
